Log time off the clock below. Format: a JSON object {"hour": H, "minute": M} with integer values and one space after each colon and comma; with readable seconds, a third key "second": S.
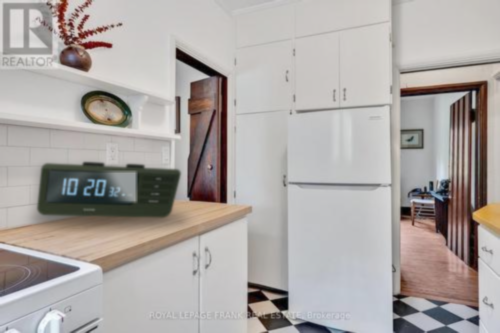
{"hour": 10, "minute": 20}
